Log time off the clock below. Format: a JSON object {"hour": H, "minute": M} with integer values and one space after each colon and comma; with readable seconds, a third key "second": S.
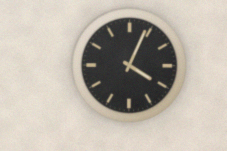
{"hour": 4, "minute": 4}
